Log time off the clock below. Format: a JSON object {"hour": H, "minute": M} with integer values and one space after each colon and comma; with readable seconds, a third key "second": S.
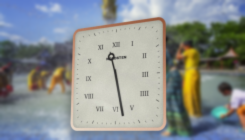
{"hour": 11, "minute": 28}
